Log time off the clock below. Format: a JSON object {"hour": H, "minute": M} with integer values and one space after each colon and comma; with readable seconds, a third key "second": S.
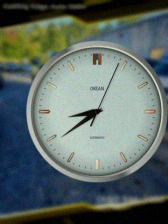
{"hour": 8, "minute": 39, "second": 4}
